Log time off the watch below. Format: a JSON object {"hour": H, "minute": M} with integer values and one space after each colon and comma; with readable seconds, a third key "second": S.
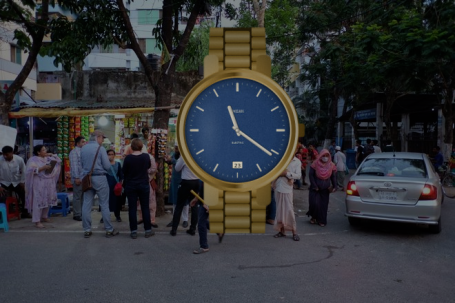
{"hour": 11, "minute": 21}
